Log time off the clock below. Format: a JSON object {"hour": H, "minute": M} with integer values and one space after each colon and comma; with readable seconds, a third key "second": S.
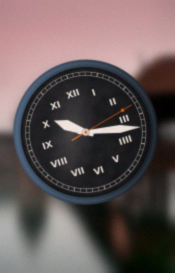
{"hour": 10, "minute": 17, "second": 13}
